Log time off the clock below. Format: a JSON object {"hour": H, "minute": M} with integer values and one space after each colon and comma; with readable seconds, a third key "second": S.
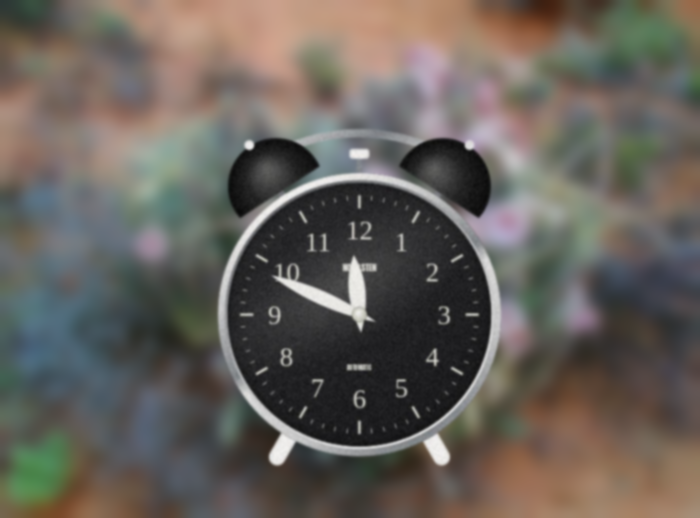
{"hour": 11, "minute": 49}
